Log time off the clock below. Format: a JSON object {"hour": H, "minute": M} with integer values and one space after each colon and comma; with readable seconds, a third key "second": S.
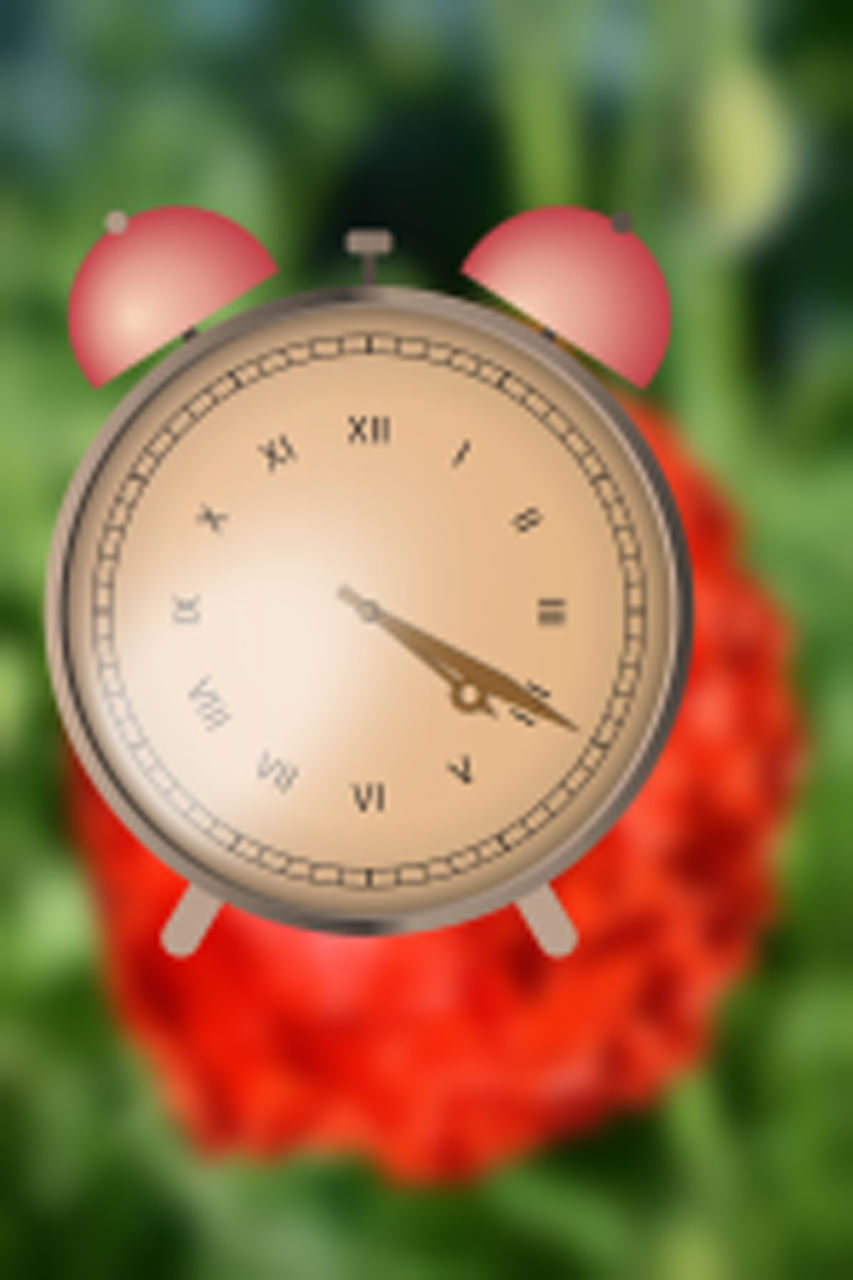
{"hour": 4, "minute": 20}
